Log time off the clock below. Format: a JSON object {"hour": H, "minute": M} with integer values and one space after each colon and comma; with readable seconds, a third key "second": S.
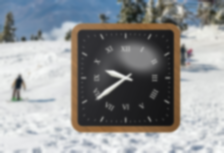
{"hour": 9, "minute": 39}
